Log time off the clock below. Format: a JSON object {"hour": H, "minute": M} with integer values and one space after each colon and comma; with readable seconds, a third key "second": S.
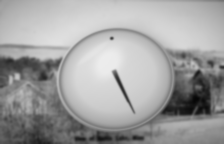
{"hour": 5, "minute": 27}
